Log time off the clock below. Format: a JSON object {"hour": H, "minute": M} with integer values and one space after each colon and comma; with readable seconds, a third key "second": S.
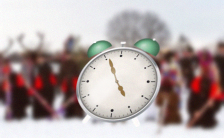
{"hour": 4, "minute": 56}
